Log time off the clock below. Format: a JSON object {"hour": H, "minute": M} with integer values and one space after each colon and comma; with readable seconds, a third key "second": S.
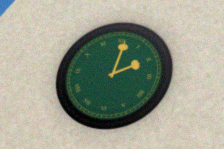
{"hour": 2, "minute": 1}
